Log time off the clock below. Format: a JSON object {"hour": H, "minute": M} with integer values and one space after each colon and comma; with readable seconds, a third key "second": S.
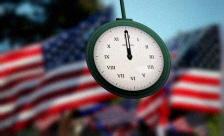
{"hour": 12, "minute": 0}
